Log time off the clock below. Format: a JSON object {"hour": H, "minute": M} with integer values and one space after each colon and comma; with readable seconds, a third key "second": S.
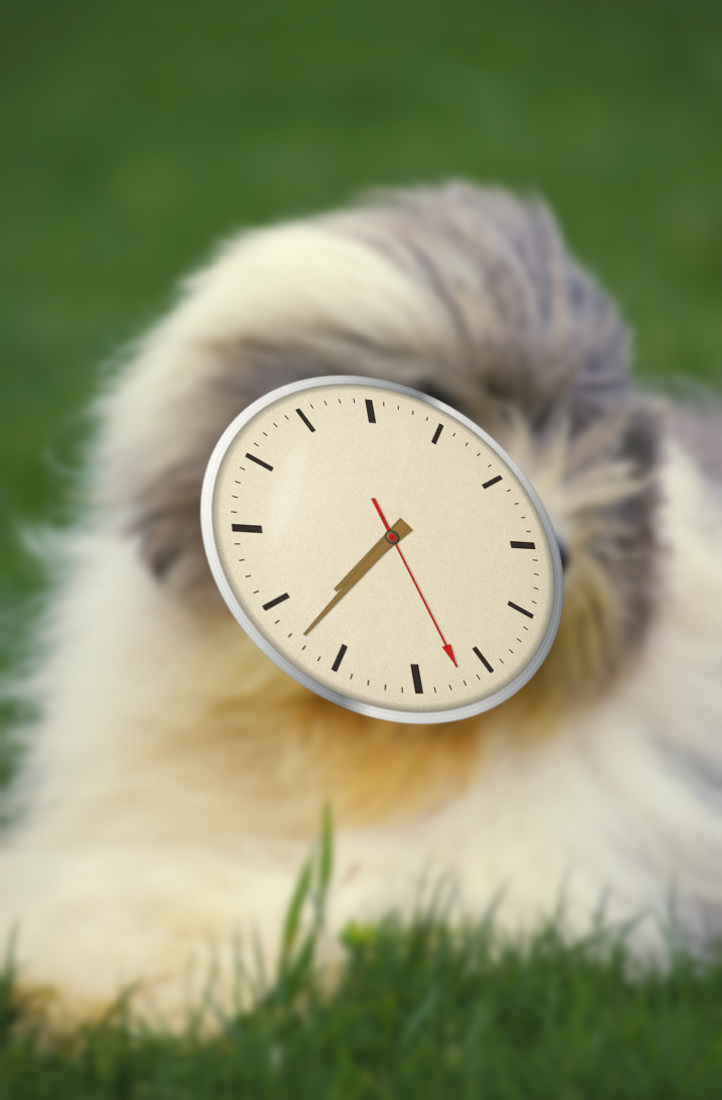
{"hour": 7, "minute": 37, "second": 27}
